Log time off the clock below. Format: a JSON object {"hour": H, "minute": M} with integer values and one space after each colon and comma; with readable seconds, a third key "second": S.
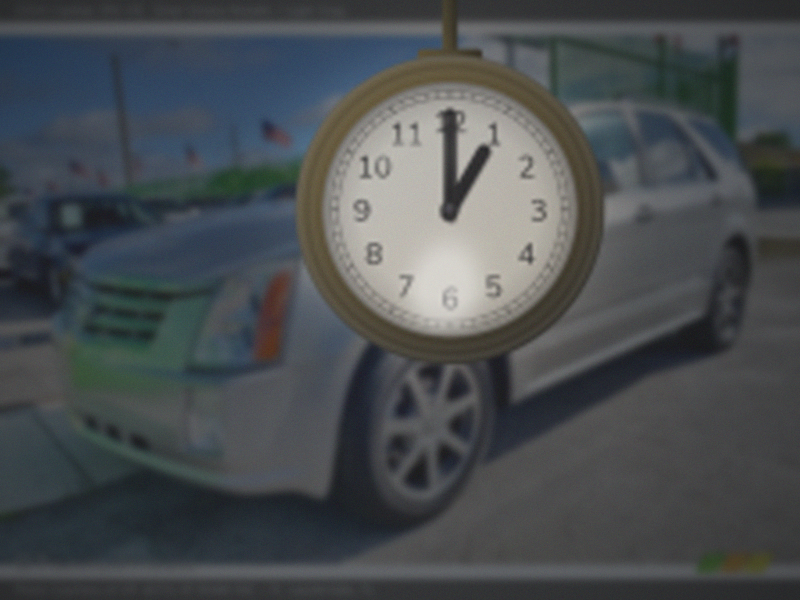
{"hour": 1, "minute": 0}
